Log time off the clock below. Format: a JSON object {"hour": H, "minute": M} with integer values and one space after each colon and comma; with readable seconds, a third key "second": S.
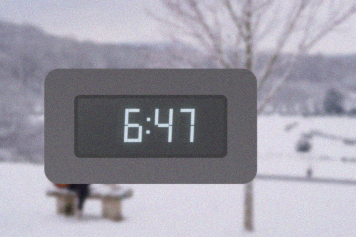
{"hour": 6, "minute": 47}
